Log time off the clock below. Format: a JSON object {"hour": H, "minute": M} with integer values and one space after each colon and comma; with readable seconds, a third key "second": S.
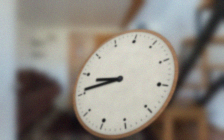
{"hour": 8, "minute": 41}
